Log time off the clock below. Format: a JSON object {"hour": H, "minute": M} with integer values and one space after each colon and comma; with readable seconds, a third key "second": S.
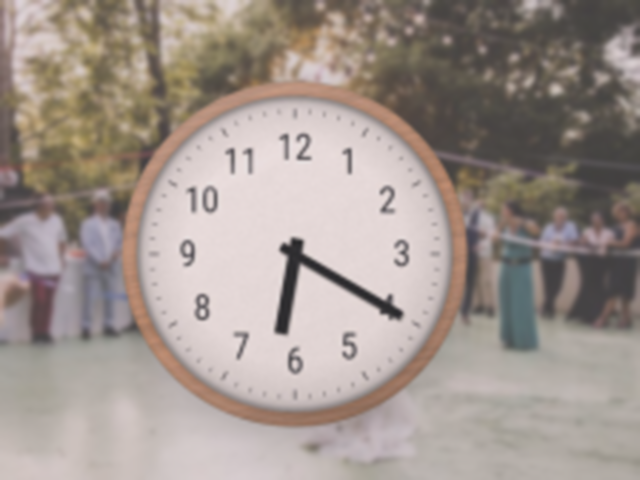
{"hour": 6, "minute": 20}
